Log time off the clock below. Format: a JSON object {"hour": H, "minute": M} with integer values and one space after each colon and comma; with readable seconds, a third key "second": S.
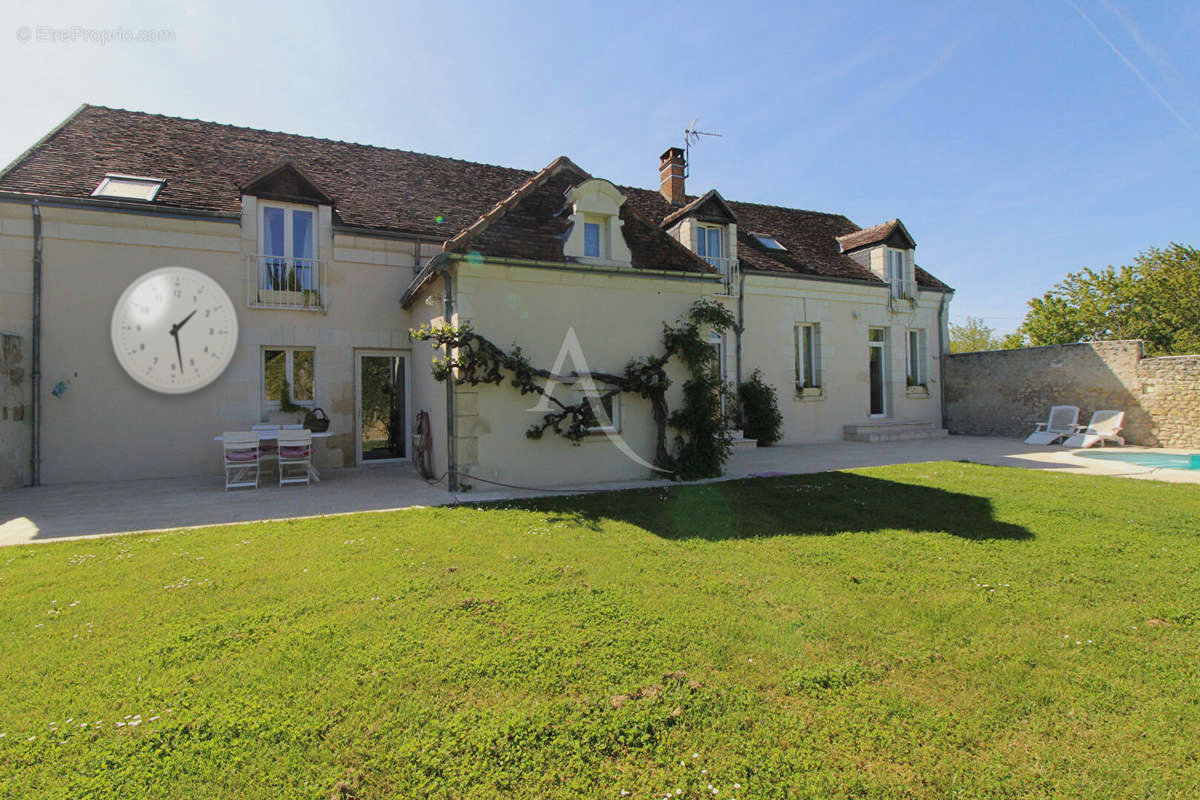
{"hour": 1, "minute": 28}
